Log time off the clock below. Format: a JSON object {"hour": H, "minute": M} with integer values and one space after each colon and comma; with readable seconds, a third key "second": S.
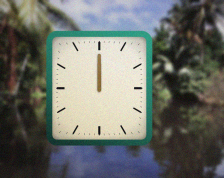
{"hour": 12, "minute": 0}
